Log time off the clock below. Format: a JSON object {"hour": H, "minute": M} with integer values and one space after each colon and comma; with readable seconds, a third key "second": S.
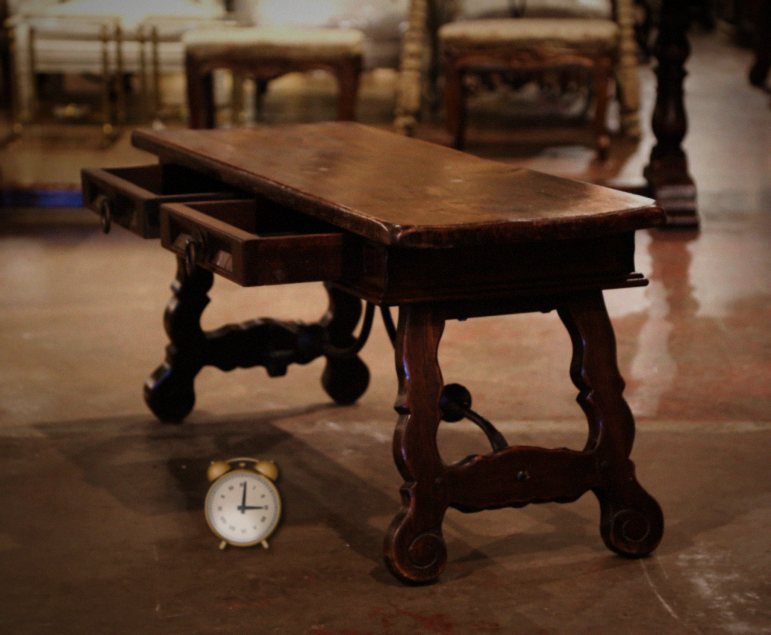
{"hour": 3, "minute": 1}
